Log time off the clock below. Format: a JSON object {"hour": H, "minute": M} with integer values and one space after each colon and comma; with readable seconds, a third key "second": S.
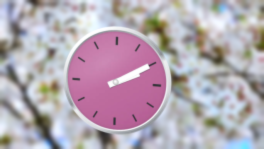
{"hour": 2, "minute": 10}
